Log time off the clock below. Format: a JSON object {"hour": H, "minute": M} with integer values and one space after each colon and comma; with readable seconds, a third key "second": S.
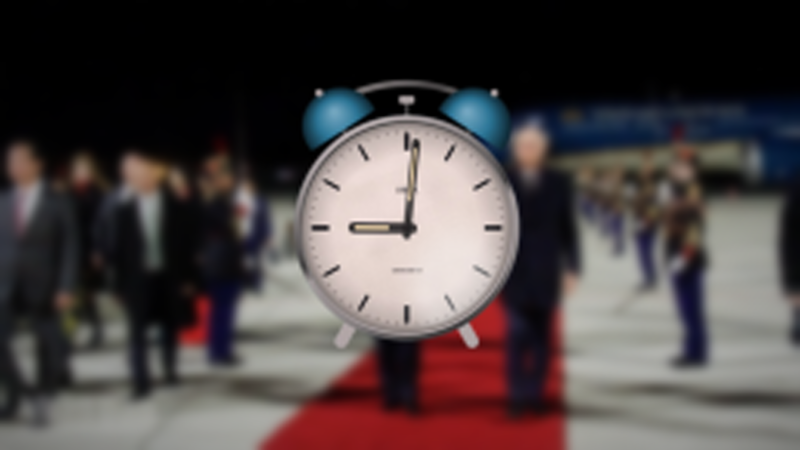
{"hour": 9, "minute": 1}
